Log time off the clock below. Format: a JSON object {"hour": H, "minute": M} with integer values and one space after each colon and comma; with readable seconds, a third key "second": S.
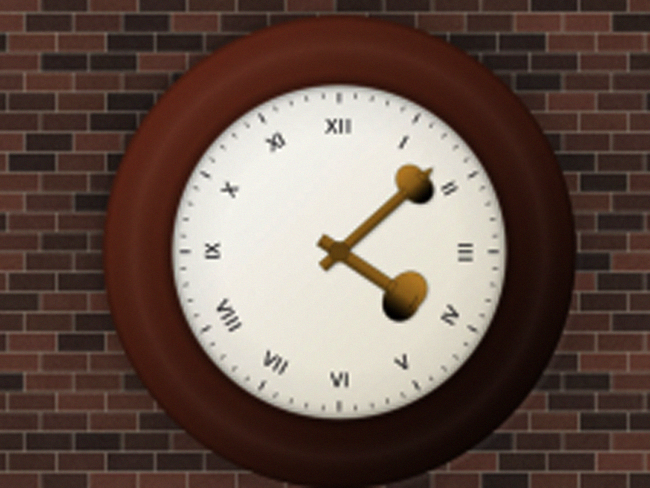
{"hour": 4, "minute": 8}
